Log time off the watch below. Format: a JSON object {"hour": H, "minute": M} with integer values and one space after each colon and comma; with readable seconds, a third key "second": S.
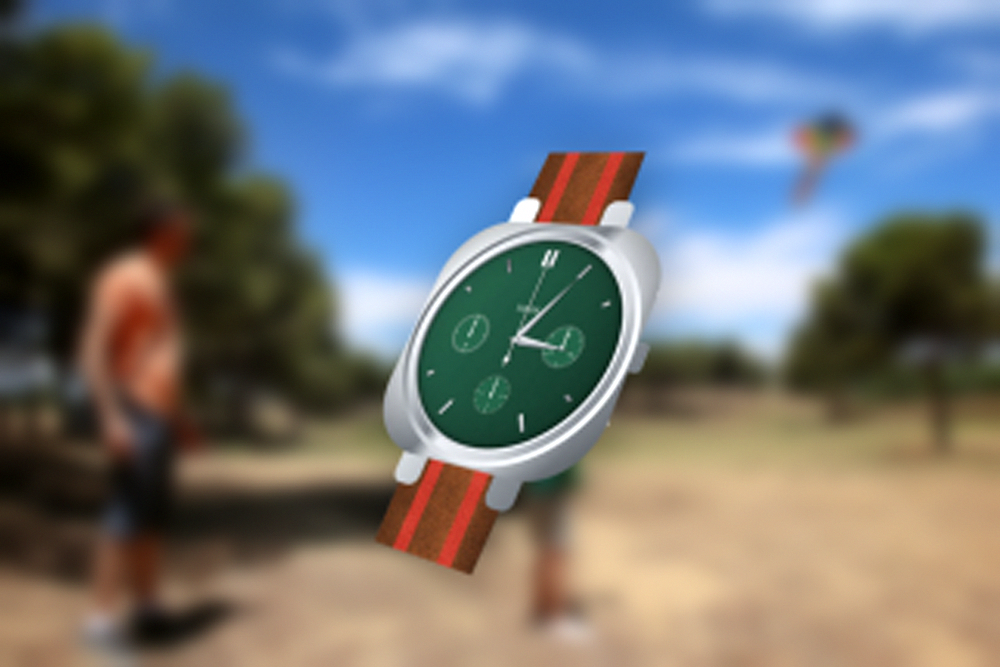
{"hour": 3, "minute": 5}
